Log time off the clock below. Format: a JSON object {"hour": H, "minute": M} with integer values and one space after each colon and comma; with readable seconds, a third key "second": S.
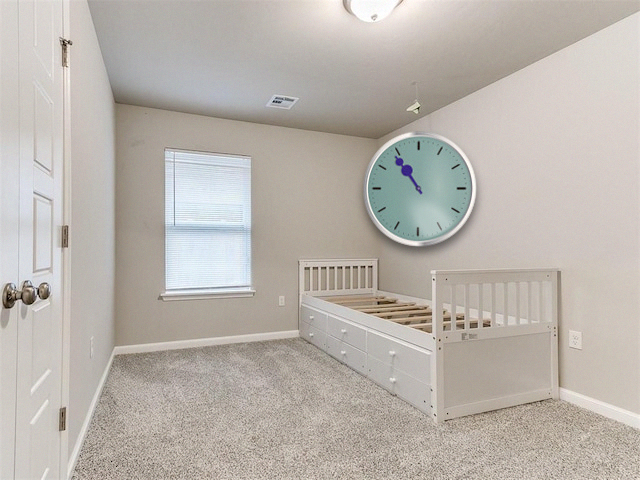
{"hour": 10, "minute": 54}
